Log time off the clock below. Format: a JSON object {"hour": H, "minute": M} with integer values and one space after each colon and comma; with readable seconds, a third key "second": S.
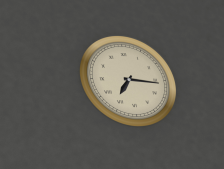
{"hour": 7, "minute": 16}
